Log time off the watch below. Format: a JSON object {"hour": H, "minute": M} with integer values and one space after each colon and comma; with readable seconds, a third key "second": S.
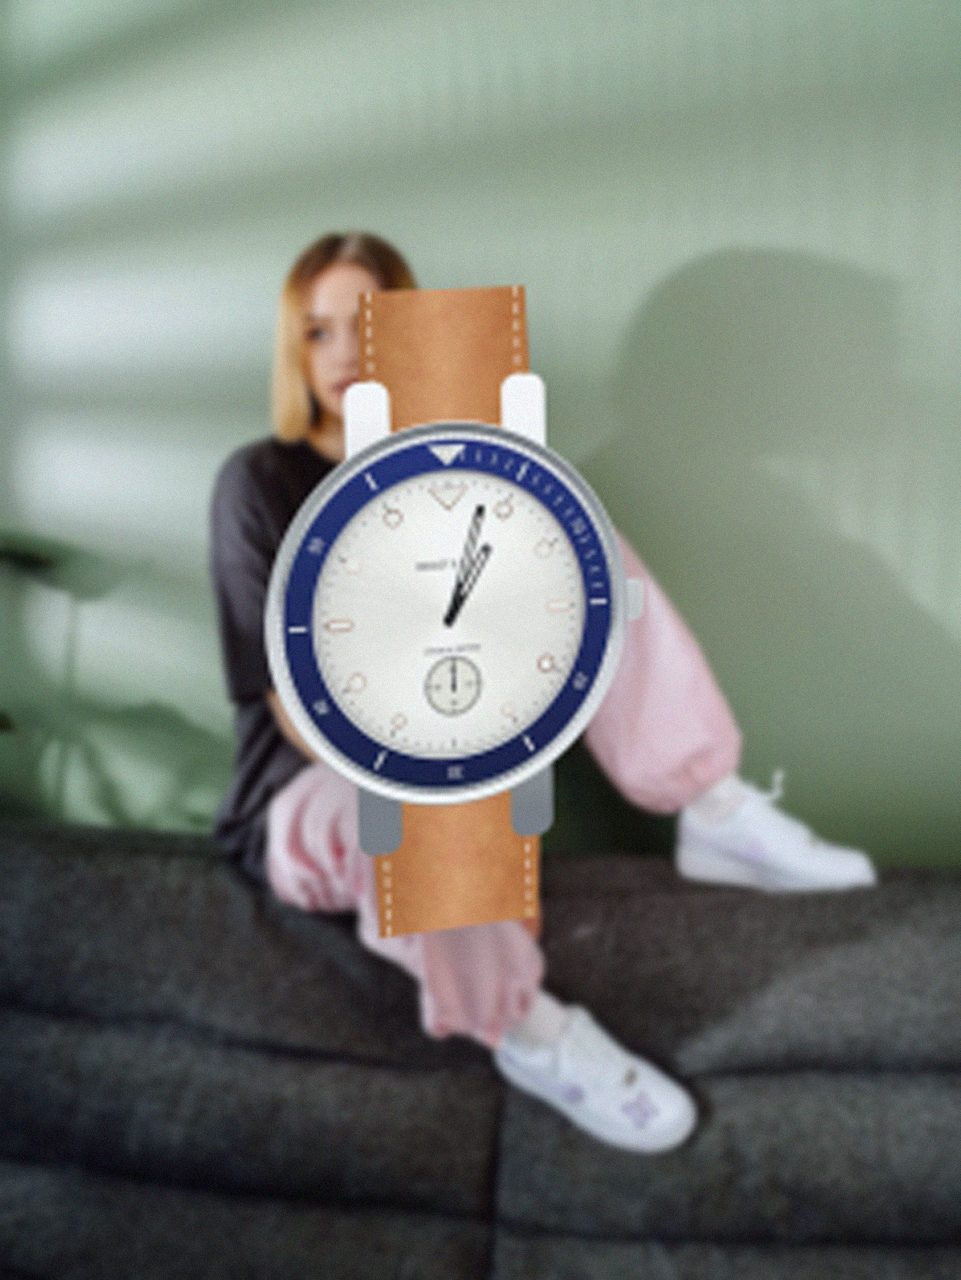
{"hour": 1, "minute": 3}
